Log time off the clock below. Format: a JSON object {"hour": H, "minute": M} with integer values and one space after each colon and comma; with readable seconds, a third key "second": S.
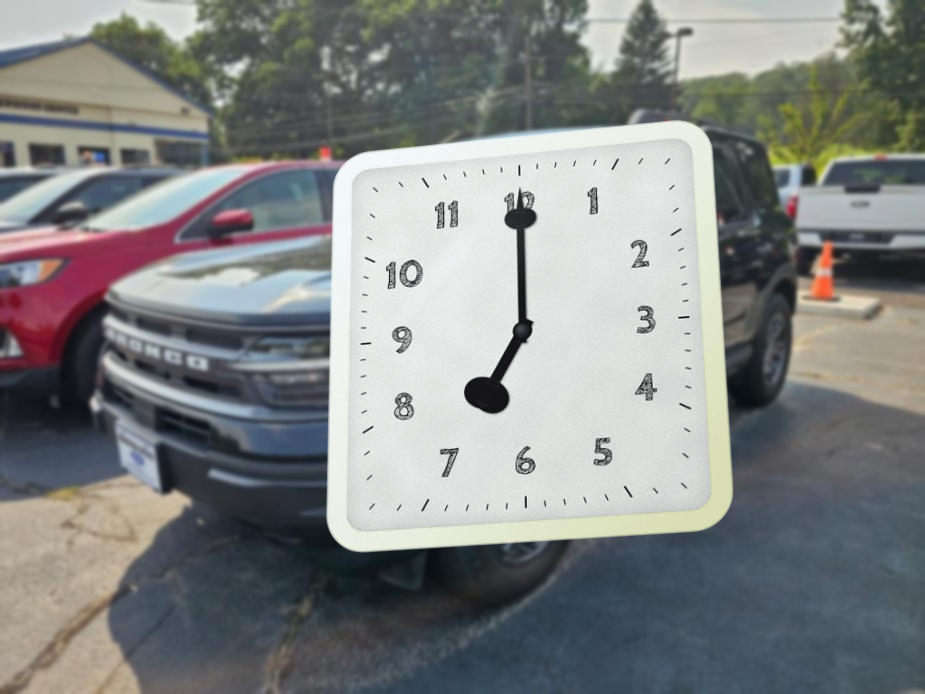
{"hour": 7, "minute": 0}
